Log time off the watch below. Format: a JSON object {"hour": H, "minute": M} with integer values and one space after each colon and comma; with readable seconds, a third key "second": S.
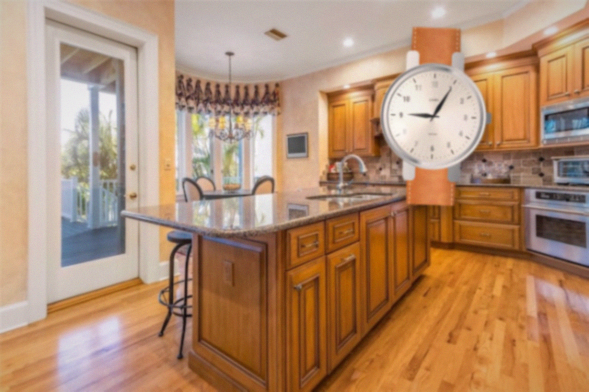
{"hour": 9, "minute": 5}
